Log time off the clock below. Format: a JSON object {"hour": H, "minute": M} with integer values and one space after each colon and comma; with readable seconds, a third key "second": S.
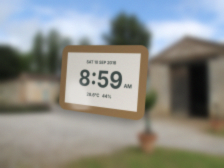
{"hour": 8, "minute": 59}
